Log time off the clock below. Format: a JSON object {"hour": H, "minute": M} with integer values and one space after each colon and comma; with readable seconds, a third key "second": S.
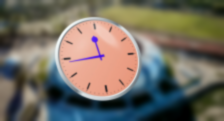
{"hour": 11, "minute": 44}
